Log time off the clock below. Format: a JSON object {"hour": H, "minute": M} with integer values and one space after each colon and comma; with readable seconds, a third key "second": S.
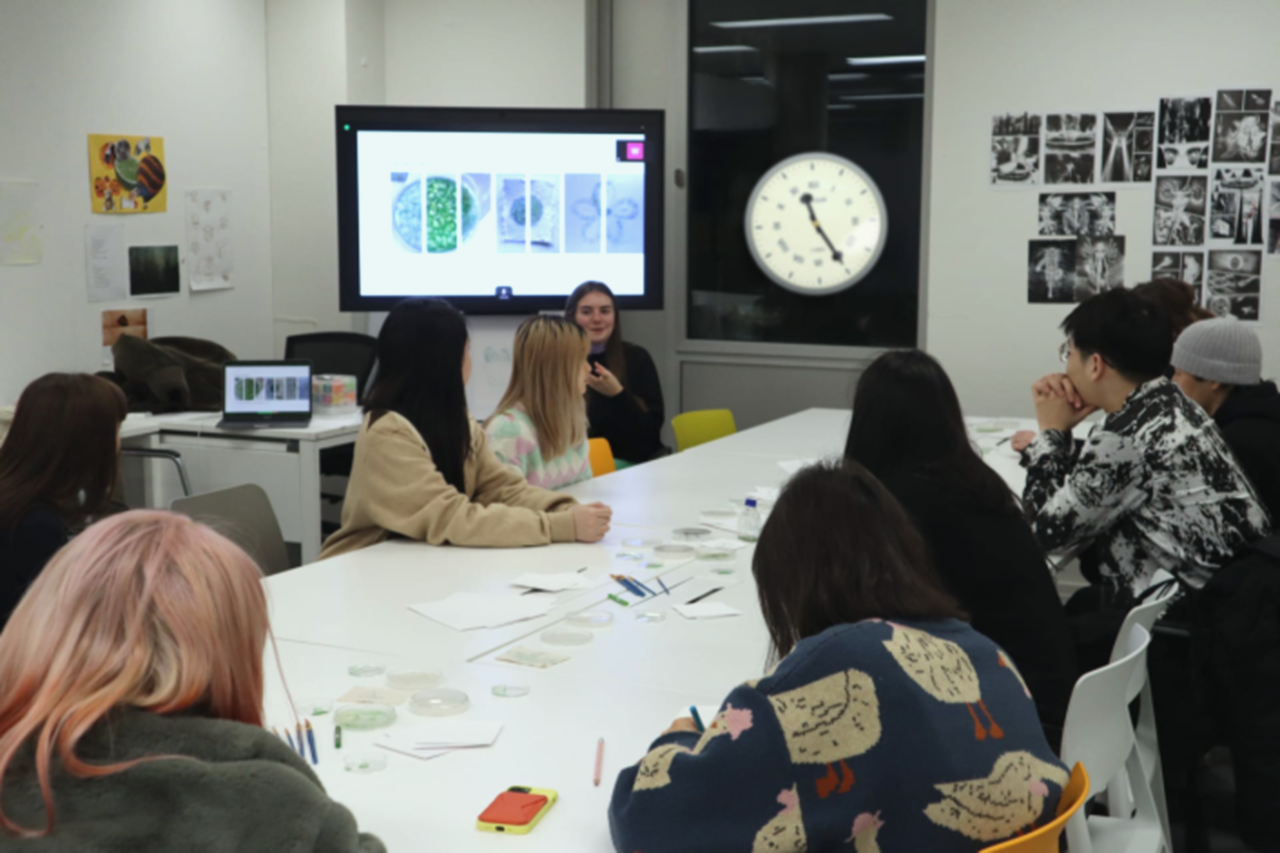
{"hour": 11, "minute": 25}
